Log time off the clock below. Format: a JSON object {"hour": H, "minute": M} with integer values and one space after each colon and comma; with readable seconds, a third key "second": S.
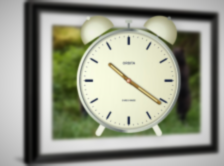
{"hour": 10, "minute": 21}
